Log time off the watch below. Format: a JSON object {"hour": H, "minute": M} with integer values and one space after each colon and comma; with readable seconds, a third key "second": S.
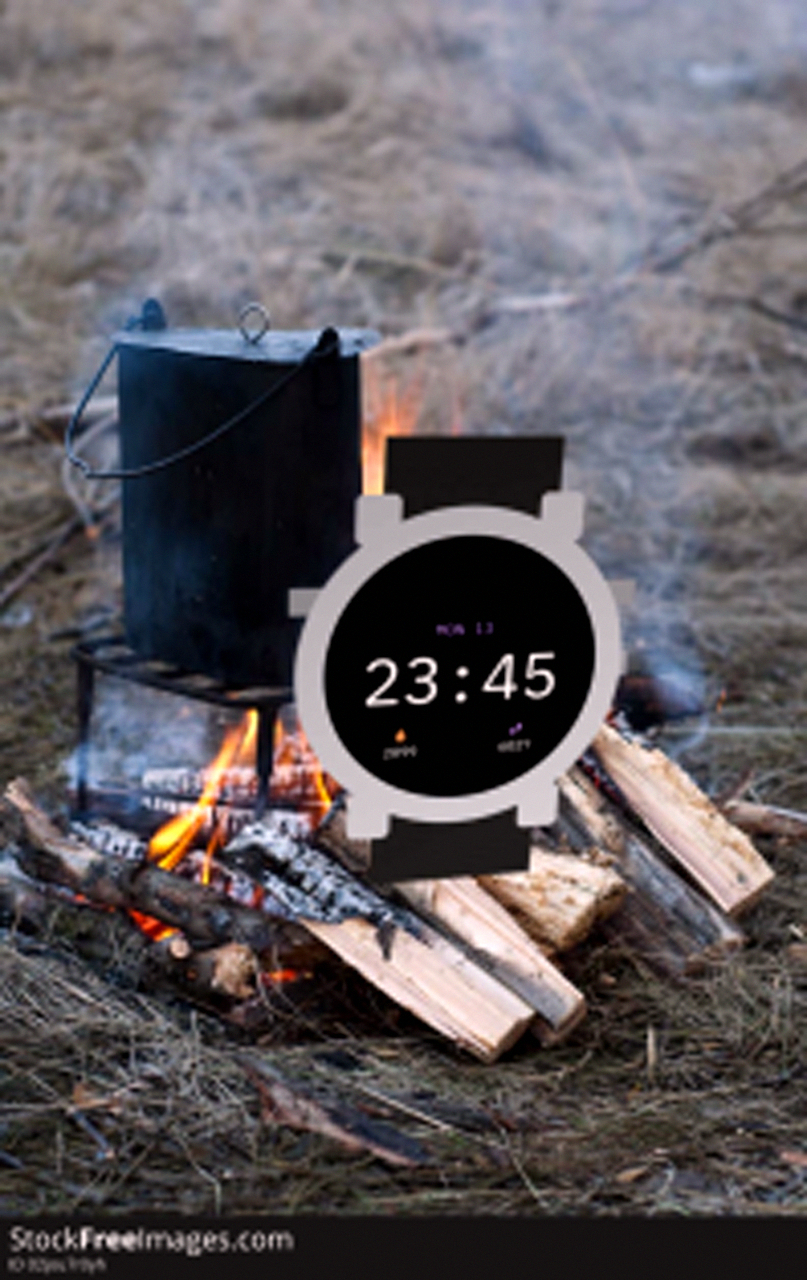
{"hour": 23, "minute": 45}
